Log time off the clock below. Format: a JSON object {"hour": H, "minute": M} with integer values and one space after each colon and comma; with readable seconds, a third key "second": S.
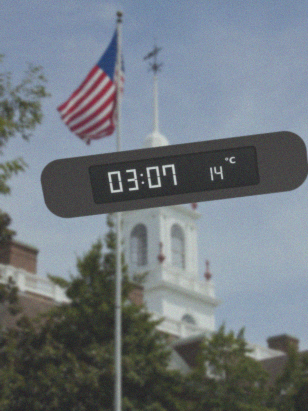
{"hour": 3, "minute": 7}
